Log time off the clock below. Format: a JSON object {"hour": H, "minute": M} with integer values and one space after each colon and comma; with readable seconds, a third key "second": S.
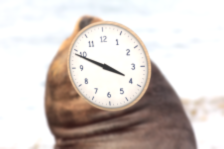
{"hour": 3, "minute": 49}
